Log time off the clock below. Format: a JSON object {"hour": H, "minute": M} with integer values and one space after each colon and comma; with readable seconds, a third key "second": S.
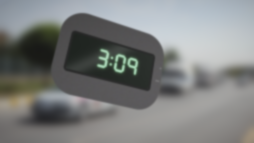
{"hour": 3, "minute": 9}
